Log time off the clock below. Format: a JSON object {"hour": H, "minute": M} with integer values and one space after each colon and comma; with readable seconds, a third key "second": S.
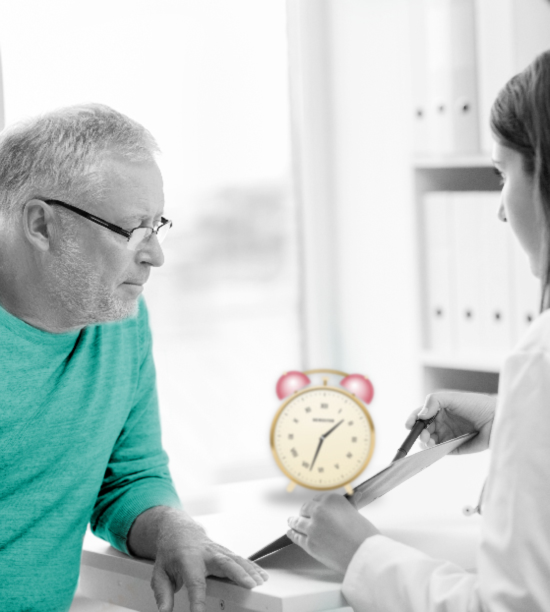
{"hour": 1, "minute": 33}
